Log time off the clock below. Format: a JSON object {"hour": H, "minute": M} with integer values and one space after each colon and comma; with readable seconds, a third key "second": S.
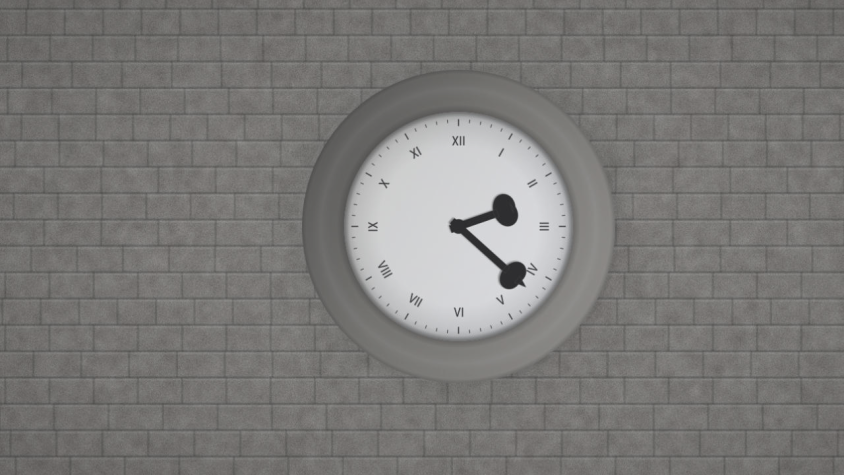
{"hour": 2, "minute": 22}
